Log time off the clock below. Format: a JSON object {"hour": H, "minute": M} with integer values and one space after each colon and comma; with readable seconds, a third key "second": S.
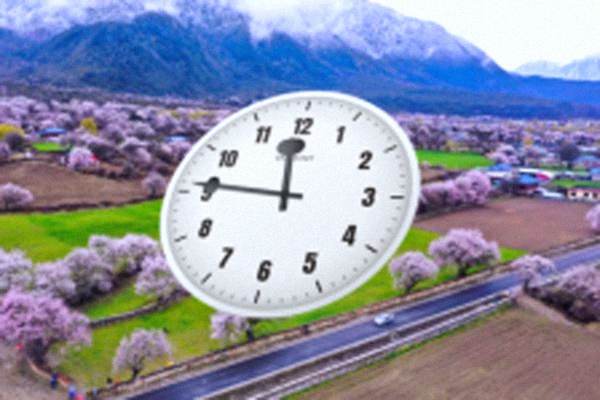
{"hour": 11, "minute": 46}
